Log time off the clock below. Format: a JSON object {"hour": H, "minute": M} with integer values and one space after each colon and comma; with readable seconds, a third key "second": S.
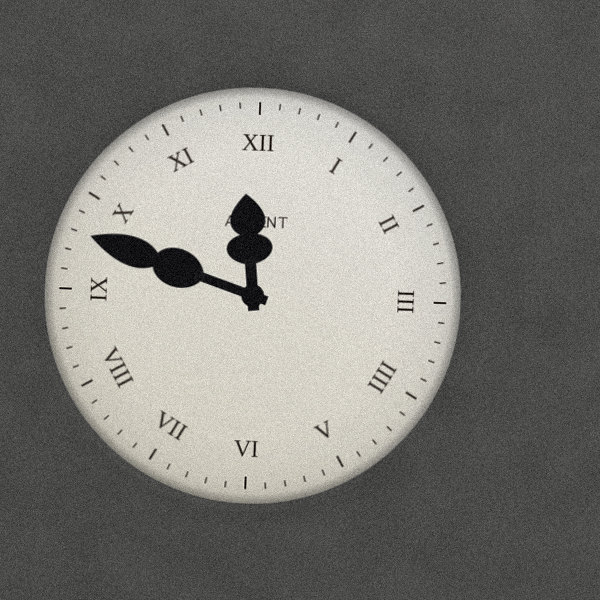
{"hour": 11, "minute": 48}
